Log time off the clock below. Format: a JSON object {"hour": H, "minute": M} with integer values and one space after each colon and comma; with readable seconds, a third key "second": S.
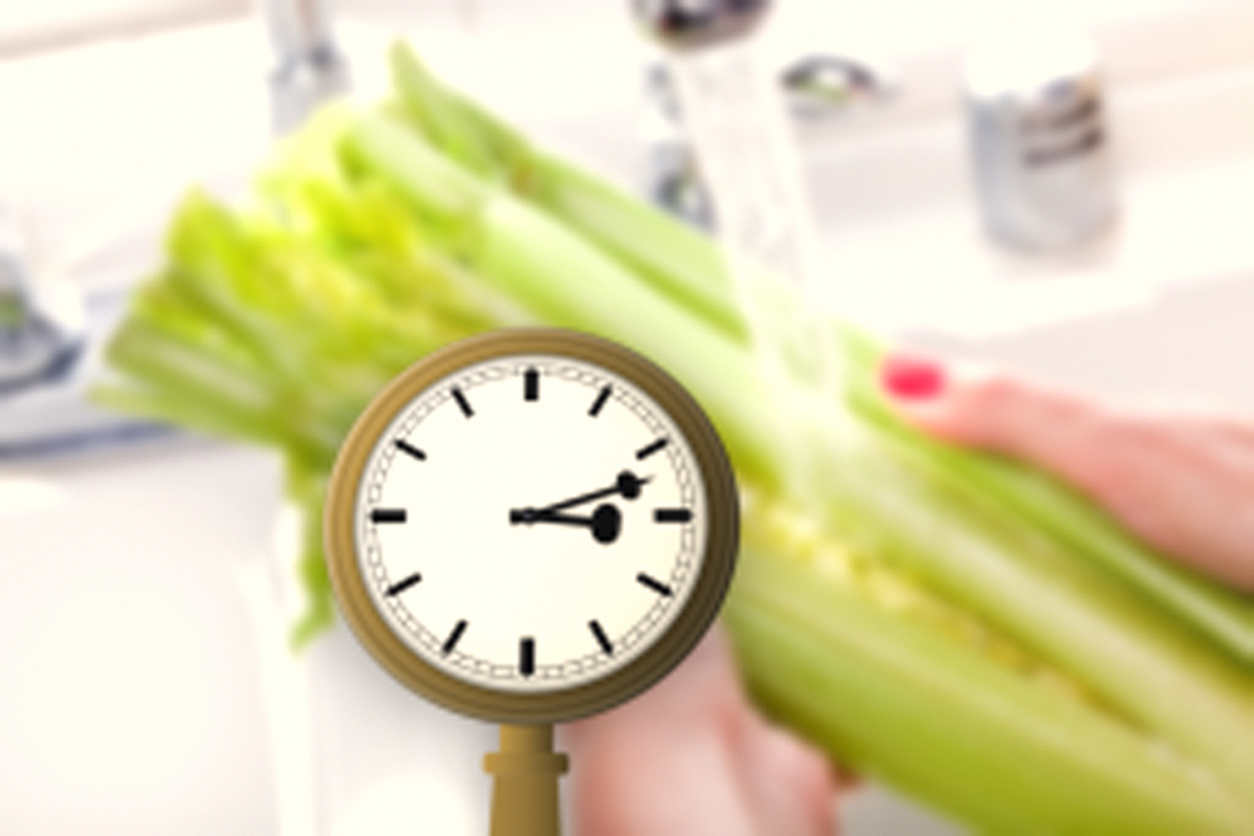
{"hour": 3, "minute": 12}
